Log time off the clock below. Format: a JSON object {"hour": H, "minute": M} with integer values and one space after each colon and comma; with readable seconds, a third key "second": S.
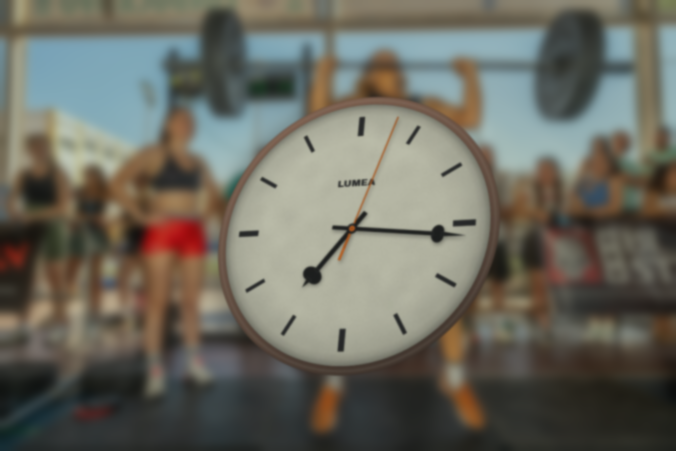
{"hour": 7, "minute": 16, "second": 3}
